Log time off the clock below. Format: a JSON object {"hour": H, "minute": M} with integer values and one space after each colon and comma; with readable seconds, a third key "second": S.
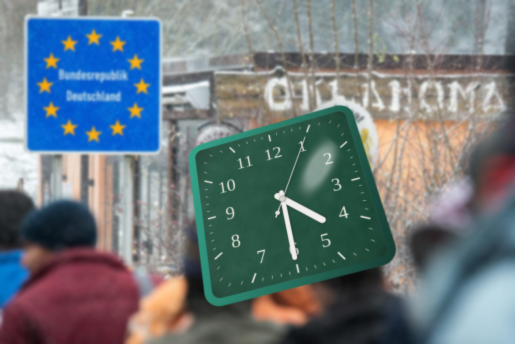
{"hour": 4, "minute": 30, "second": 5}
